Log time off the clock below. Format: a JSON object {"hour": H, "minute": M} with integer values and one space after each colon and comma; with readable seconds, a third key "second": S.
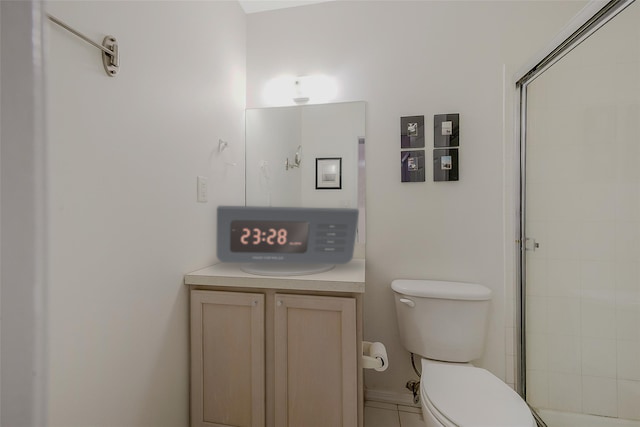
{"hour": 23, "minute": 28}
